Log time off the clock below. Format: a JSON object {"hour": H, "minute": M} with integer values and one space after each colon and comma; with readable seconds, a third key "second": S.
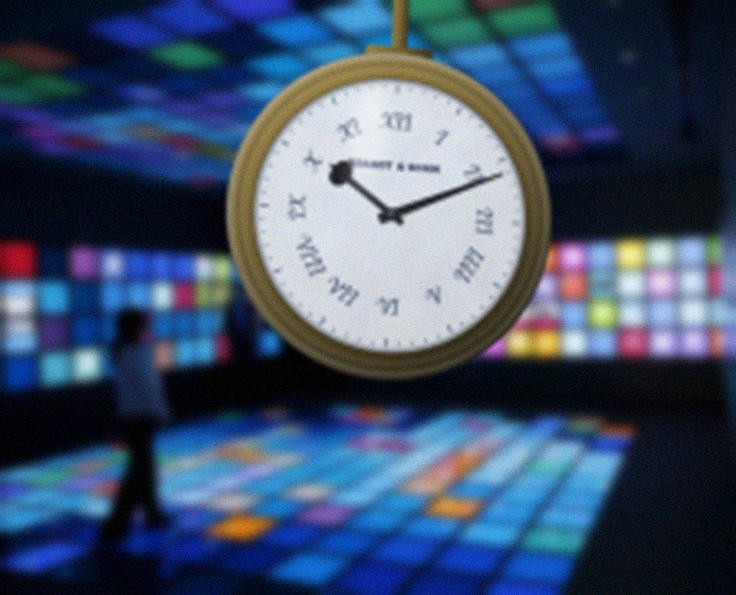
{"hour": 10, "minute": 11}
